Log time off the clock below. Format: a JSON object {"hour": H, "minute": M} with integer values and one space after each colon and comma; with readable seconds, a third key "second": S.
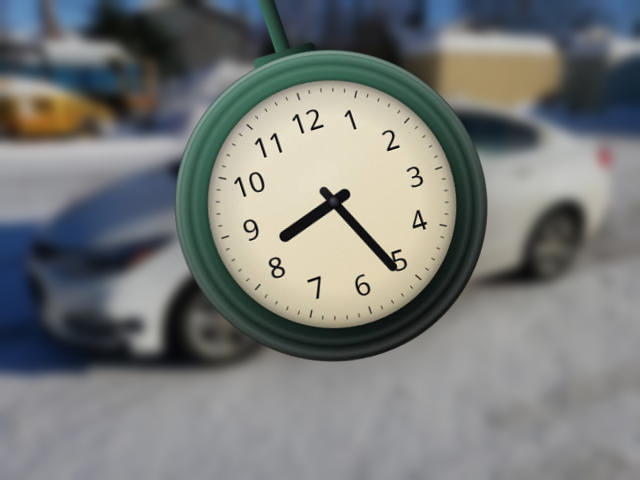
{"hour": 8, "minute": 26}
